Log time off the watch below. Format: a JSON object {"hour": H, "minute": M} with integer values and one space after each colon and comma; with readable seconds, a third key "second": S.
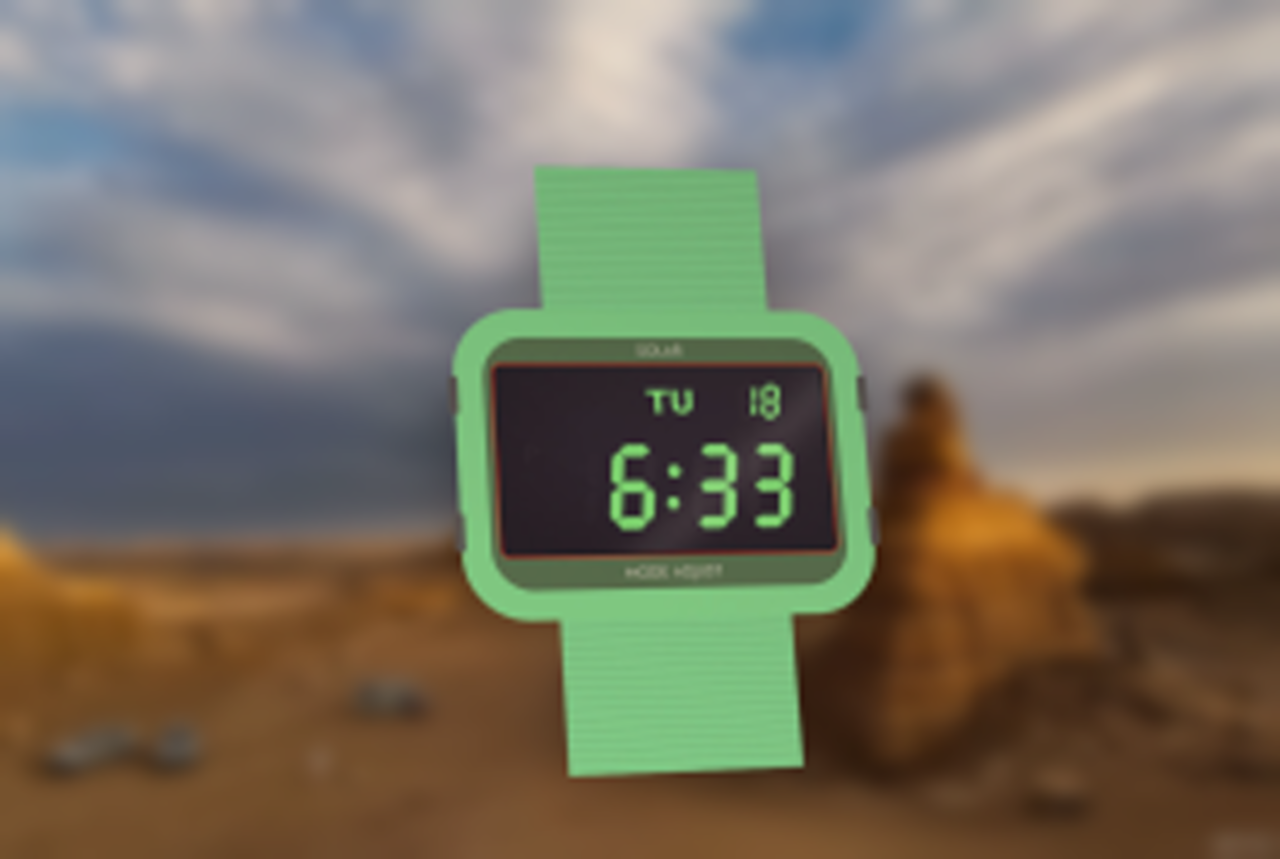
{"hour": 6, "minute": 33}
